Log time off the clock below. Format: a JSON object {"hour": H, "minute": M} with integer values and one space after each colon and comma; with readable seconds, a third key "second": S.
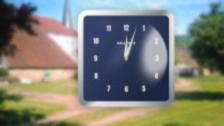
{"hour": 12, "minute": 3}
